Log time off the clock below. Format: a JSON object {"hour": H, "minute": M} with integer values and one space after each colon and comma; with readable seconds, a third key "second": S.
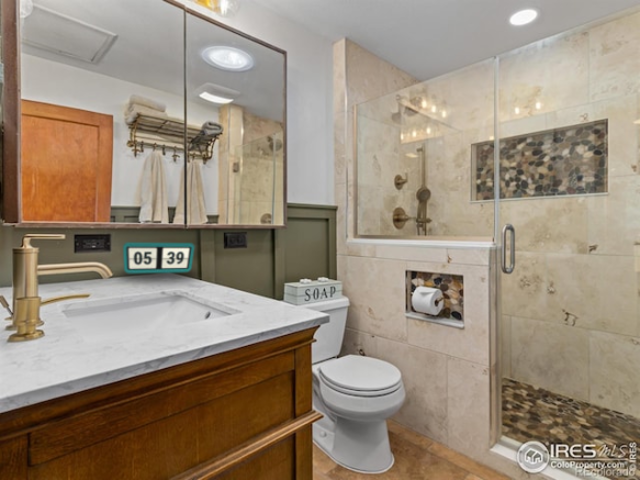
{"hour": 5, "minute": 39}
